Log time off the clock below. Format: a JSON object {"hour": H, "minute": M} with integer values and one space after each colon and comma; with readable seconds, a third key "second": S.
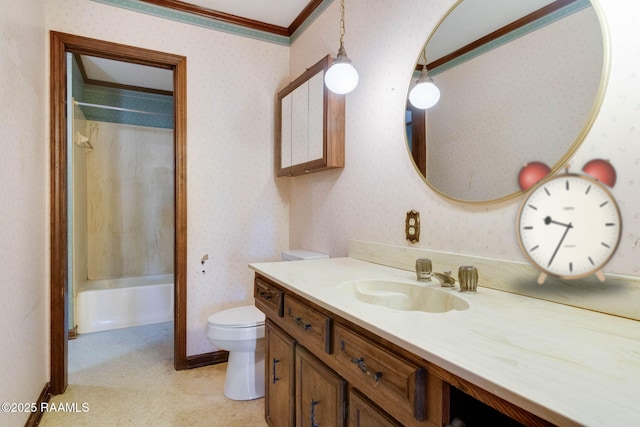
{"hour": 9, "minute": 35}
